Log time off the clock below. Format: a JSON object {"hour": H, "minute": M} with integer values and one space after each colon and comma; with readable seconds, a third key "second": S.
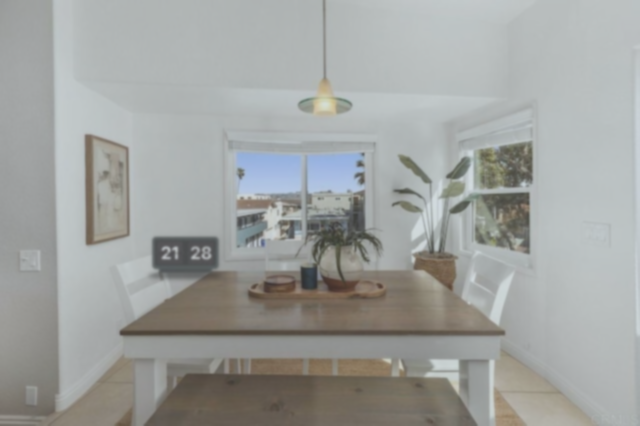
{"hour": 21, "minute": 28}
